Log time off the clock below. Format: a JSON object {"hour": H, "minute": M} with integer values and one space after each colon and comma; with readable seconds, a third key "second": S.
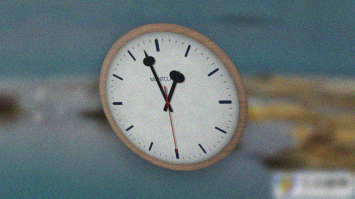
{"hour": 12, "minute": 57, "second": 30}
